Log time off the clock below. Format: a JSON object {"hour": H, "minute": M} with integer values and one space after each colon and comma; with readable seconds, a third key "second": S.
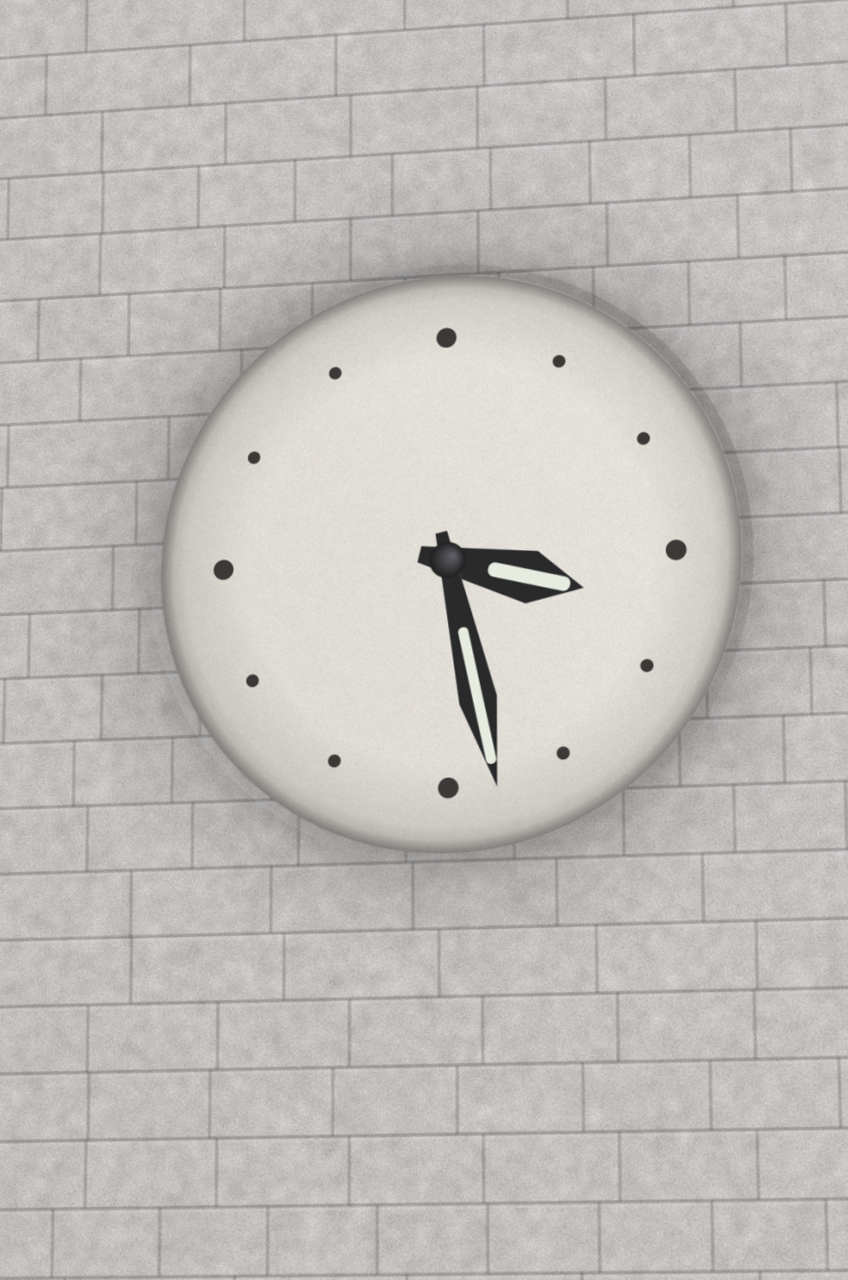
{"hour": 3, "minute": 28}
